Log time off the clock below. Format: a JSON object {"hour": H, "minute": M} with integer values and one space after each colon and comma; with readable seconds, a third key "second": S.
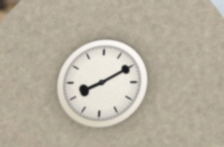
{"hour": 8, "minute": 10}
